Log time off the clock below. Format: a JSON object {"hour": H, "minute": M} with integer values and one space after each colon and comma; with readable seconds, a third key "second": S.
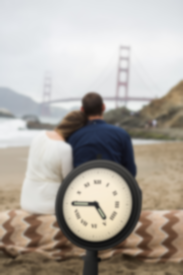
{"hour": 4, "minute": 45}
